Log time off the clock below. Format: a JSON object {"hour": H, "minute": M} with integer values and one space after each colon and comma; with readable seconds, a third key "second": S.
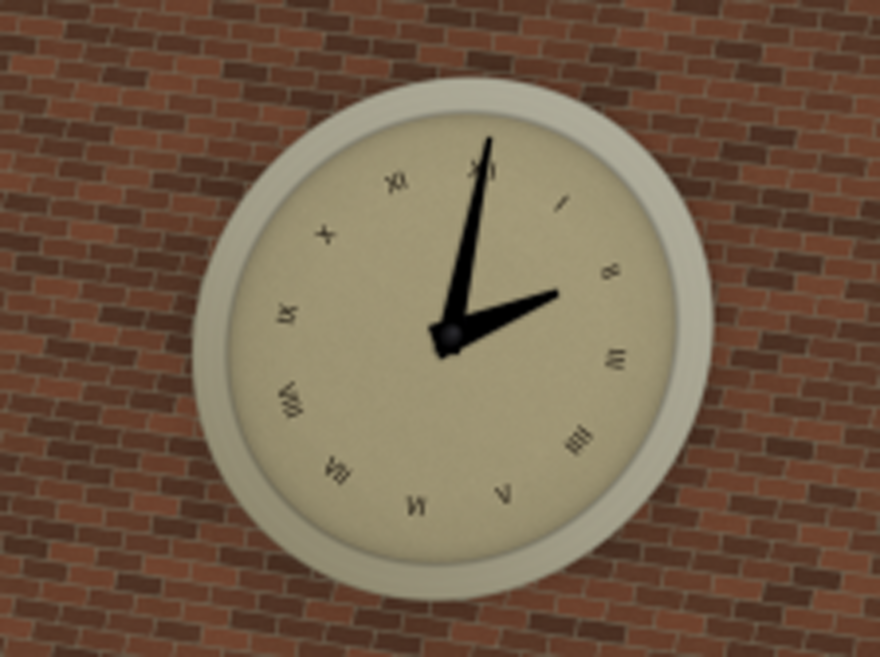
{"hour": 2, "minute": 0}
